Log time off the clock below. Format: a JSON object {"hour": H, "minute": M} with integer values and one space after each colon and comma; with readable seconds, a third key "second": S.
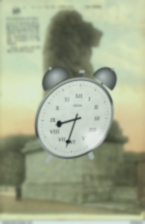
{"hour": 8, "minute": 32}
